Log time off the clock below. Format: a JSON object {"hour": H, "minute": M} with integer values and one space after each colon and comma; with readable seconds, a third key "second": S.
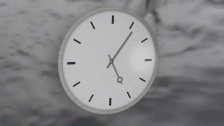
{"hour": 5, "minute": 6}
